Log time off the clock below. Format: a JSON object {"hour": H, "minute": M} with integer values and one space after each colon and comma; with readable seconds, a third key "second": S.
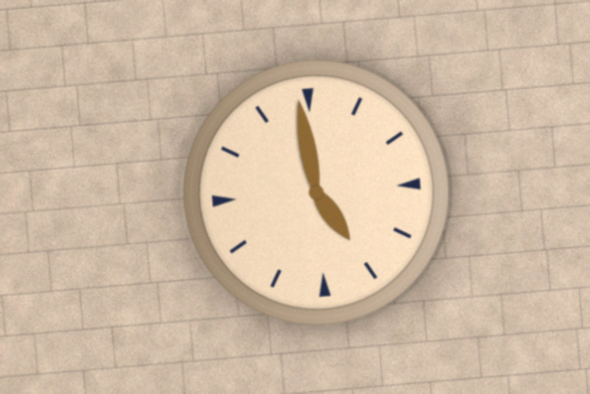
{"hour": 4, "minute": 59}
